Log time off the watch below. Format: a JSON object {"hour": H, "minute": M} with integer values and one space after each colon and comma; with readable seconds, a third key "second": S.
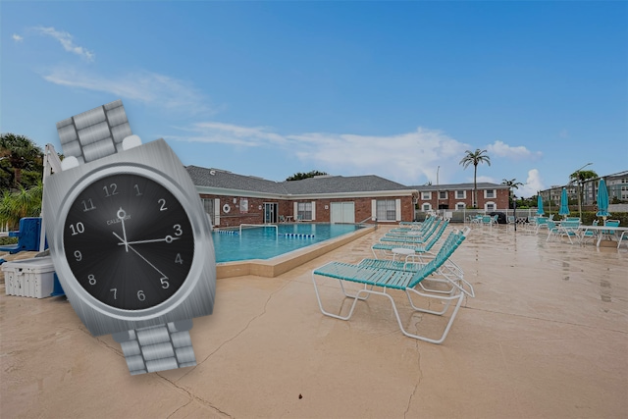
{"hour": 12, "minute": 16, "second": 24}
